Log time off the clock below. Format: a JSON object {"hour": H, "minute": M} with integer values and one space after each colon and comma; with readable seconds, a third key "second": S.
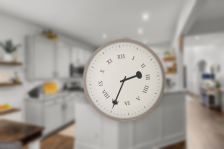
{"hour": 2, "minute": 35}
